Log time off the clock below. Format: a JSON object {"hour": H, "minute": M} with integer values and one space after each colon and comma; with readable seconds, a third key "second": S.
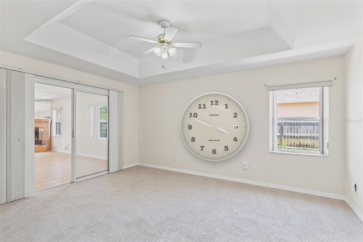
{"hour": 3, "minute": 49}
